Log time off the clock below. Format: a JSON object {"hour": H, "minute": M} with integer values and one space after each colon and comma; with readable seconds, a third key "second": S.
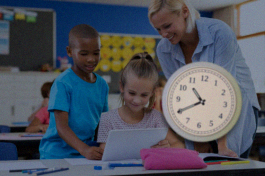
{"hour": 10, "minute": 40}
